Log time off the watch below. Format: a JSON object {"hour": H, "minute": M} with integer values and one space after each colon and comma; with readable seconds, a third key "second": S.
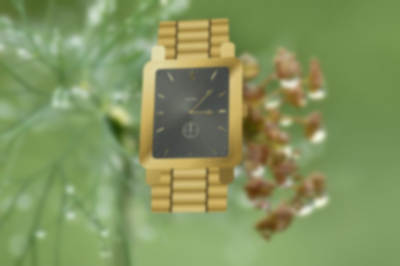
{"hour": 3, "minute": 7}
